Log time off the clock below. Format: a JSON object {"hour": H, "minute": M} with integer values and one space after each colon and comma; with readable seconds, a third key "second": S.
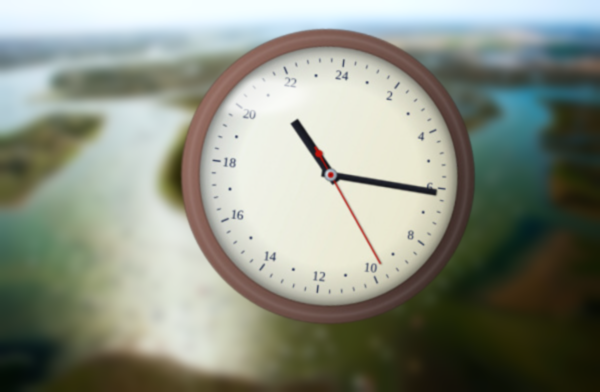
{"hour": 21, "minute": 15, "second": 24}
